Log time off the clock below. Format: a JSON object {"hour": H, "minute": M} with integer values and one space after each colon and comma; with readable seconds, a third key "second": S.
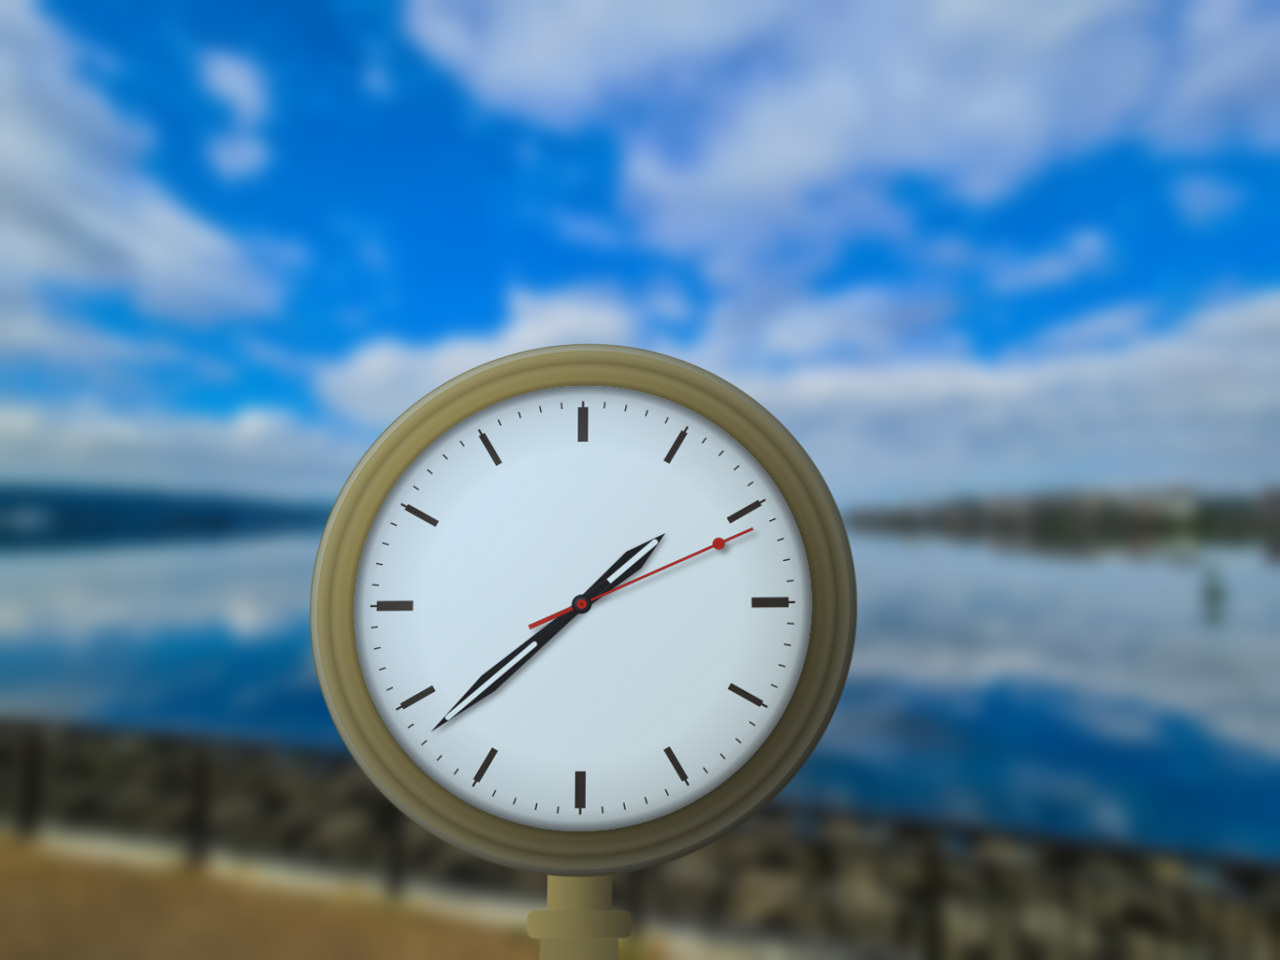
{"hour": 1, "minute": 38, "second": 11}
